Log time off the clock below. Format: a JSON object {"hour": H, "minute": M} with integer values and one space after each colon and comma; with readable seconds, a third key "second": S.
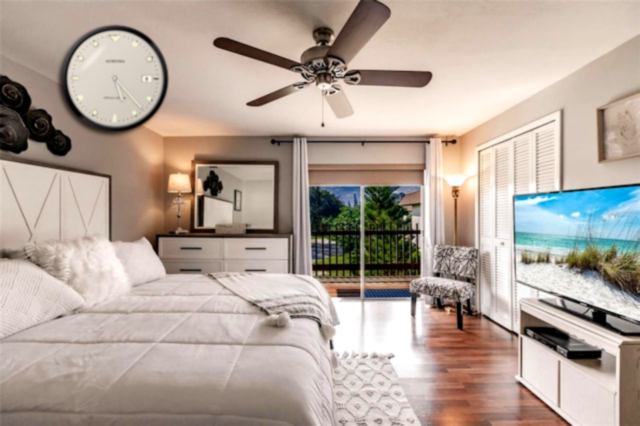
{"hour": 5, "minute": 23}
